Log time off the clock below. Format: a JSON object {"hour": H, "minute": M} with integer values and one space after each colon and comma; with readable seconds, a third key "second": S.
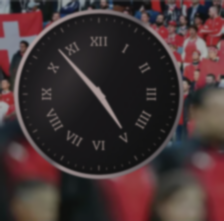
{"hour": 4, "minute": 53}
